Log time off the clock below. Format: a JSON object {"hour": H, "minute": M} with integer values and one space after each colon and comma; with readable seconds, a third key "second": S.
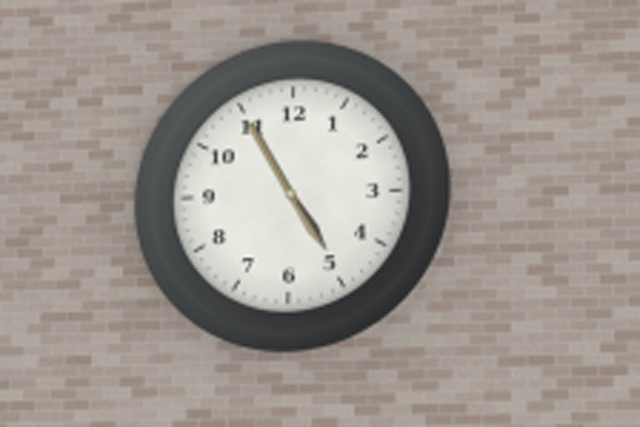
{"hour": 4, "minute": 55}
